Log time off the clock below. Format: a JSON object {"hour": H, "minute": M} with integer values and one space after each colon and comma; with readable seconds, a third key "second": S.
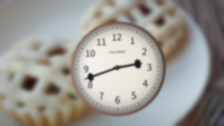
{"hour": 2, "minute": 42}
